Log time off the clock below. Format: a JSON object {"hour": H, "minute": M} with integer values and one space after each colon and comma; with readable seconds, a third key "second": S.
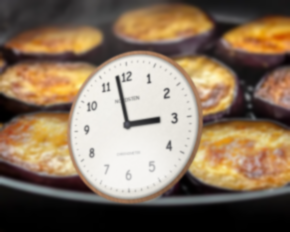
{"hour": 2, "minute": 58}
